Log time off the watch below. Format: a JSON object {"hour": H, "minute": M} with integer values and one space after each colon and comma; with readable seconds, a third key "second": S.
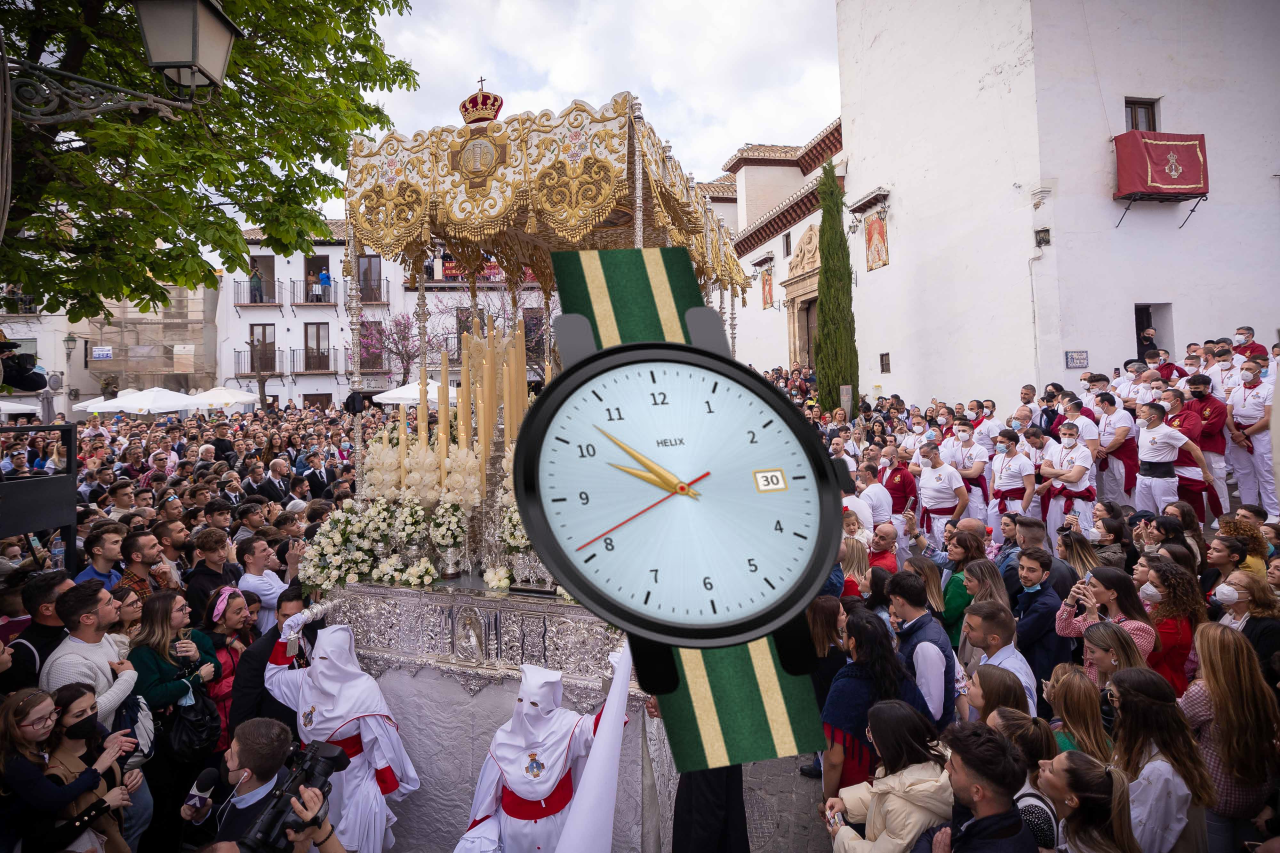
{"hour": 9, "minute": 52, "second": 41}
